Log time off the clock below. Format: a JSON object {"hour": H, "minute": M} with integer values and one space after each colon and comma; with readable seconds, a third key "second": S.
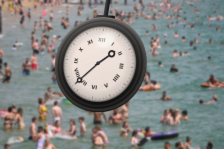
{"hour": 1, "minute": 37}
